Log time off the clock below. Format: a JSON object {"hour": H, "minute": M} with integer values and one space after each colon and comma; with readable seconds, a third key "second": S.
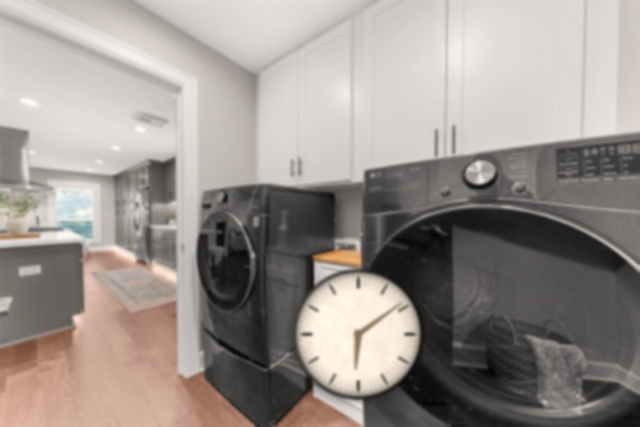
{"hour": 6, "minute": 9}
